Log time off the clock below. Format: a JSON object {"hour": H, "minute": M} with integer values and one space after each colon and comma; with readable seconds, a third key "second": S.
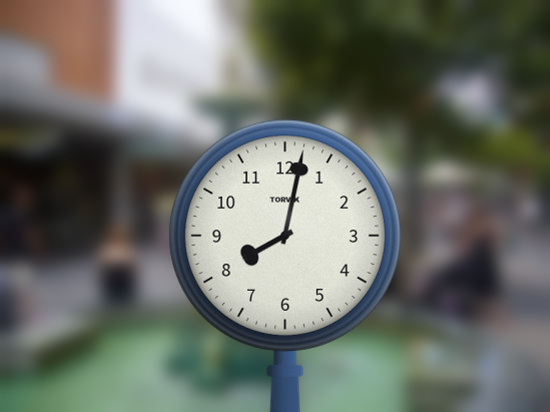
{"hour": 8, "minute": 2}
